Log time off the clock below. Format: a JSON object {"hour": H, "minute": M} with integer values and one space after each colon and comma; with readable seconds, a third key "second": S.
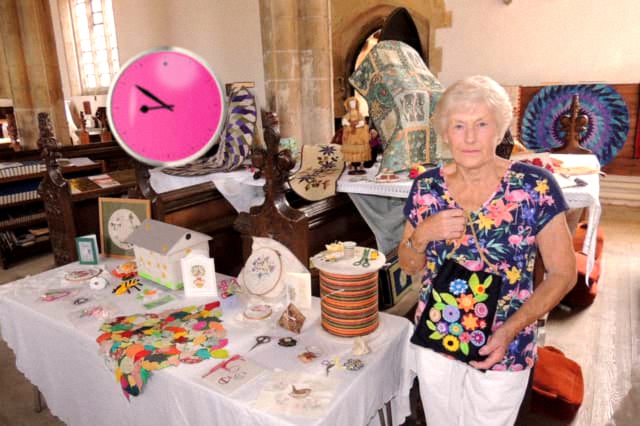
{"hour": 8, "minute": 51}
